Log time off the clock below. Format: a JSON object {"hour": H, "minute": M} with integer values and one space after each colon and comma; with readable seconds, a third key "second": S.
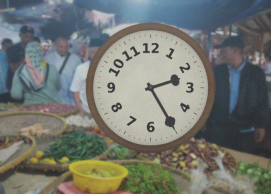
{"hour": 2, "minute": 25}
